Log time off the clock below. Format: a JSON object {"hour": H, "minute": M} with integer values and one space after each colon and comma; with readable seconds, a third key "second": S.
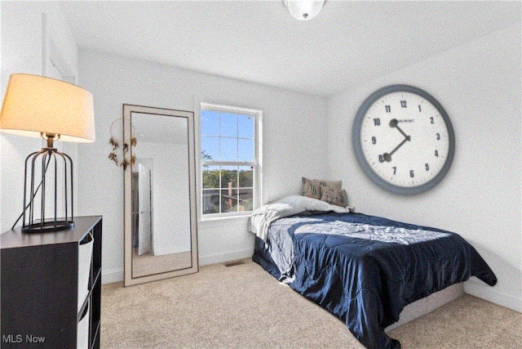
{"hour": 10, "minute": 39}
